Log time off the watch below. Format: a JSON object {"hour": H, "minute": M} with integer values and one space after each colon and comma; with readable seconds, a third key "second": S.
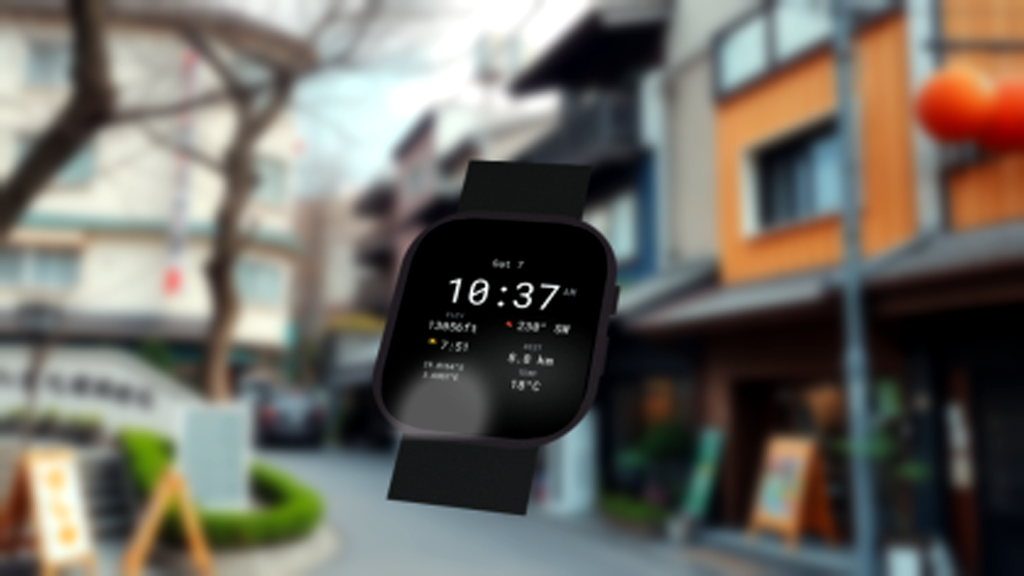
{"hour": 10, "minute": 37}
